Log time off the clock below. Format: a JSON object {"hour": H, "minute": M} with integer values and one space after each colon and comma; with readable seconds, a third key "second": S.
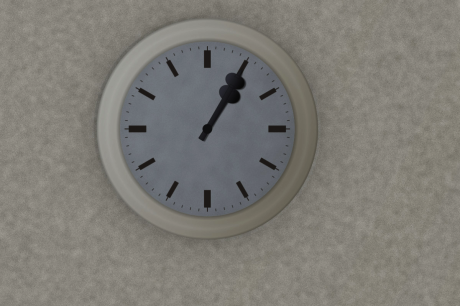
{"hour": 1, "minute": 5}
